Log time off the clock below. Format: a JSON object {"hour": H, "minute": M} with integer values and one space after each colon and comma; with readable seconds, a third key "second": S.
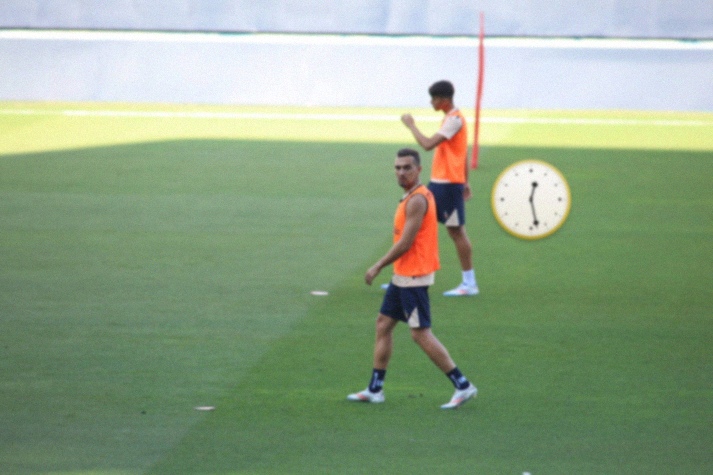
{"hour": 12, "minute": 28}
